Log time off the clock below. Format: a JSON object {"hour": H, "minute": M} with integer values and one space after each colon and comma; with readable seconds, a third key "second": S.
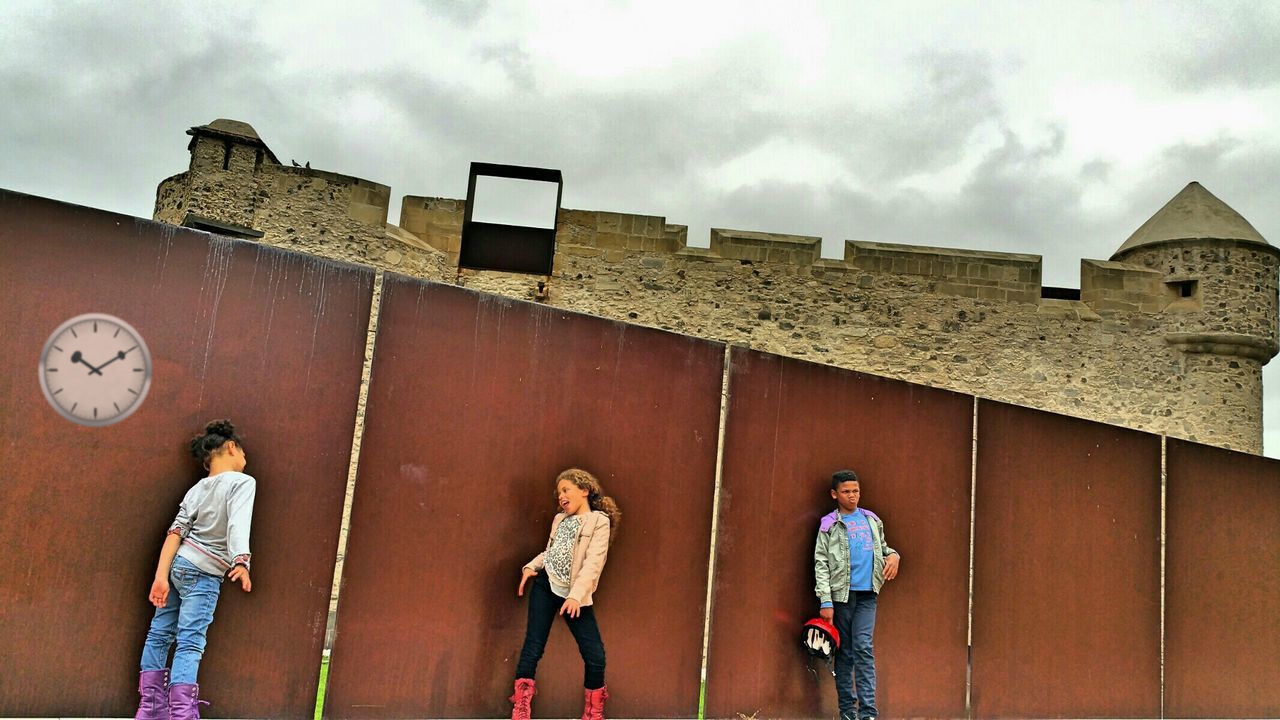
{"hour": 10, "minute": 10}
